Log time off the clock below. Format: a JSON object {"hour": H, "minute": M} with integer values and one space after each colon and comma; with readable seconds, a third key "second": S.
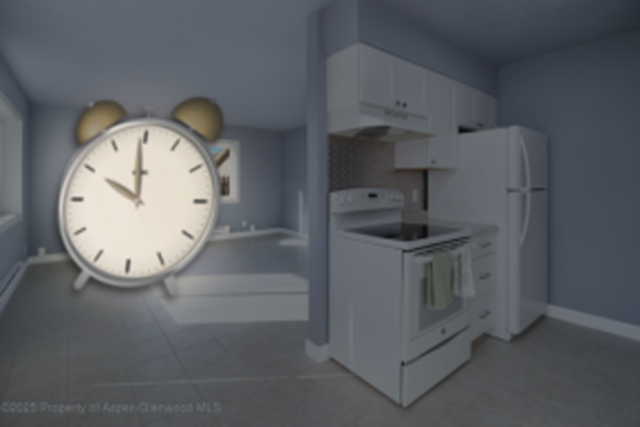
{"hour": 9, "minute": 59}
